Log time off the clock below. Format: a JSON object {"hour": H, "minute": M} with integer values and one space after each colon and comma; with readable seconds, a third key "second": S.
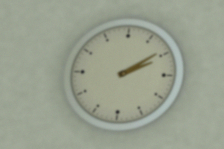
{"hour": 2, "minute": 9}
